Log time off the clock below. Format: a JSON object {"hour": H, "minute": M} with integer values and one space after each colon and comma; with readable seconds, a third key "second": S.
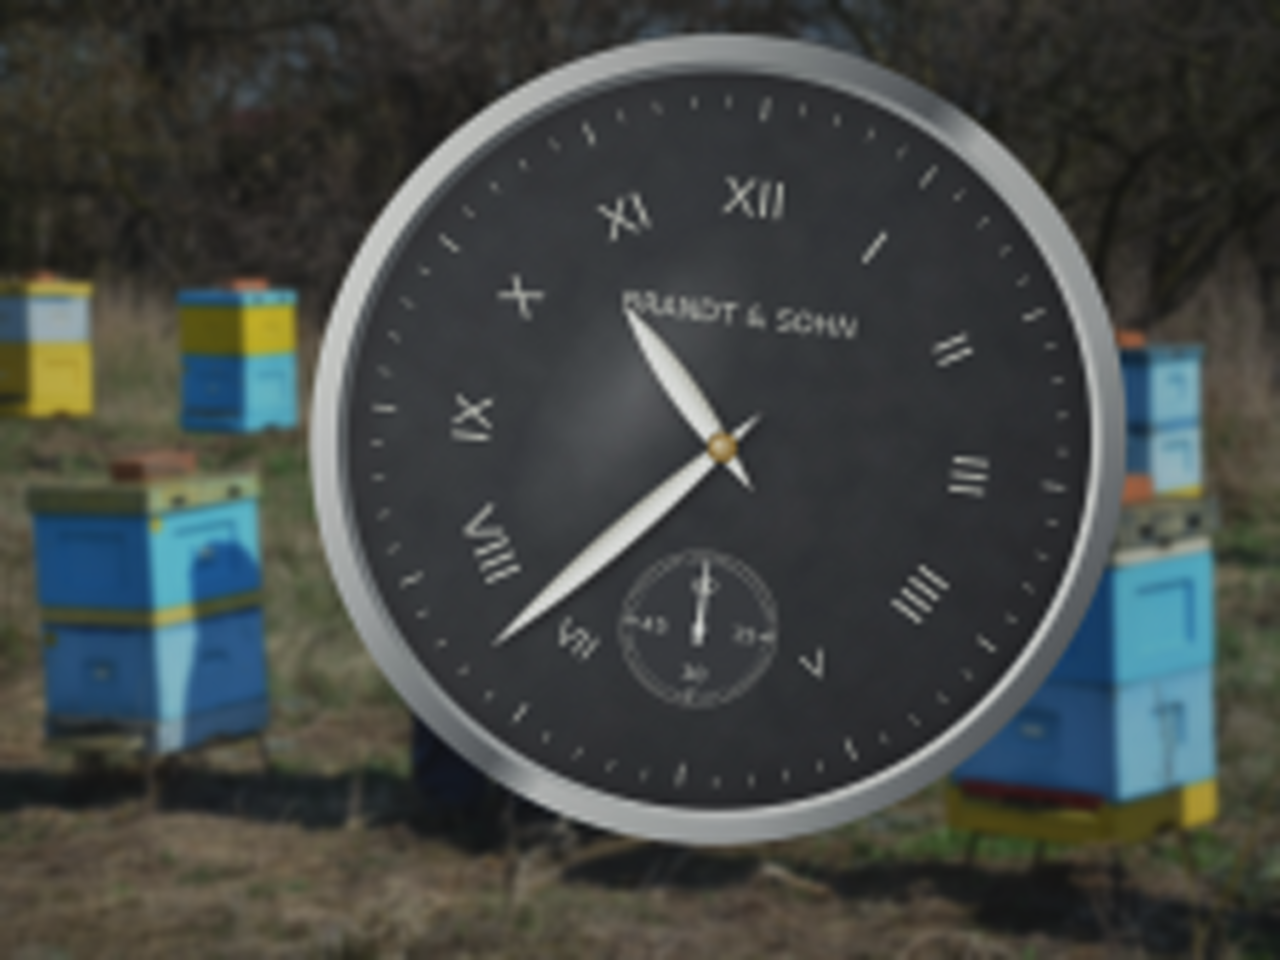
{"hour": 10, "minute": 37}
